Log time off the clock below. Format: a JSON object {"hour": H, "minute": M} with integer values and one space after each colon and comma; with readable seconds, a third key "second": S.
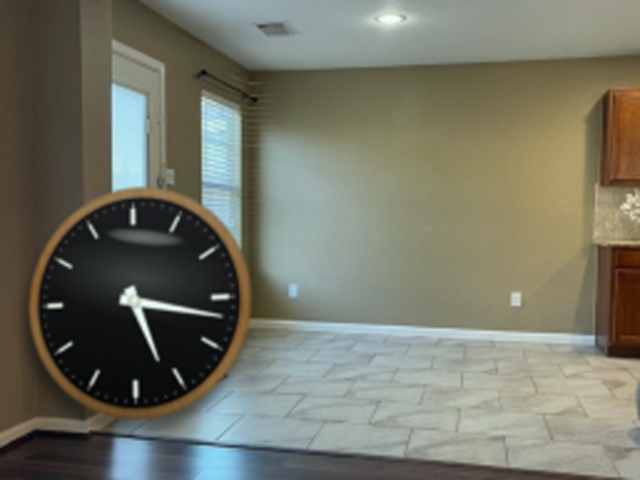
{"hour": 5, "minute": 17}
